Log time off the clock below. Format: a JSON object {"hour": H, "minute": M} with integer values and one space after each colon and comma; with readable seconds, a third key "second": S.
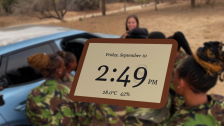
{"hour": 2, "minute": 49}
